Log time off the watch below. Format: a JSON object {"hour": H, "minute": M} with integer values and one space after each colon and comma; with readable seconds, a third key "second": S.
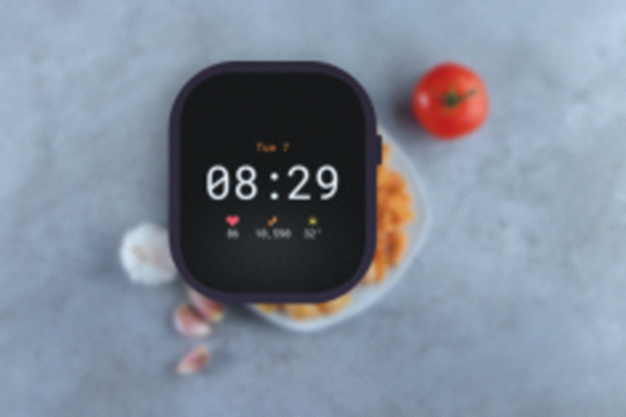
{"hour": 8, "minute": 29}
